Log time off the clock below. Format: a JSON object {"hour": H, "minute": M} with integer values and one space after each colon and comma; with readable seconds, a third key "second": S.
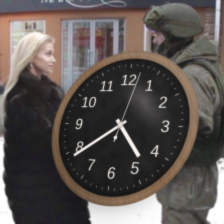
{"hour": 4, "minute": 39, "second": 2}
